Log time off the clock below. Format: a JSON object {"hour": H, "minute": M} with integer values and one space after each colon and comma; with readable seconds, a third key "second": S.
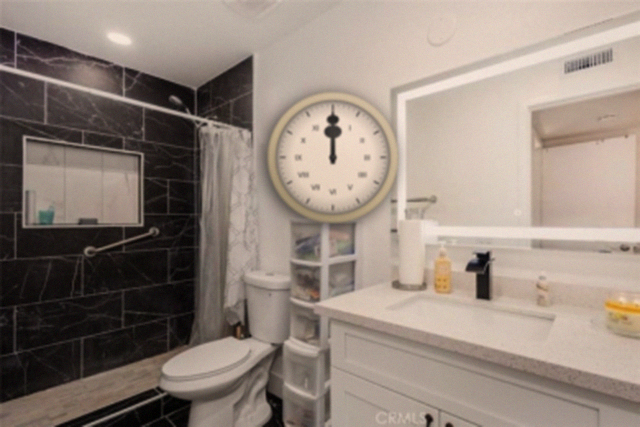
{"hour": 12, "minute": 0}
